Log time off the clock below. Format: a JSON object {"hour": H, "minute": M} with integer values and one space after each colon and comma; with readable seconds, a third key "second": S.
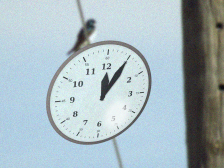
{"hour": 12, "minute": 5}
